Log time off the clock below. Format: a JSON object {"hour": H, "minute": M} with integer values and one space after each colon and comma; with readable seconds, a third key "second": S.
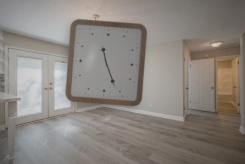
{"hour": 11, "minute": 26}
